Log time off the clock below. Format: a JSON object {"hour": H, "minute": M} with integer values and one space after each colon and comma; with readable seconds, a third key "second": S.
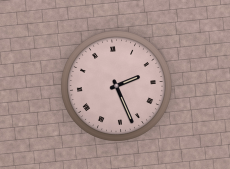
{"hour": 2, "minute": 27}
